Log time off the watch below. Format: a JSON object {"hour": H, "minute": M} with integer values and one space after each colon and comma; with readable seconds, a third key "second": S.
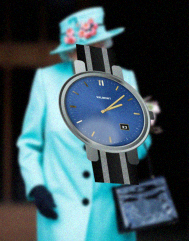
{"hour": 2, "minute": 8}
